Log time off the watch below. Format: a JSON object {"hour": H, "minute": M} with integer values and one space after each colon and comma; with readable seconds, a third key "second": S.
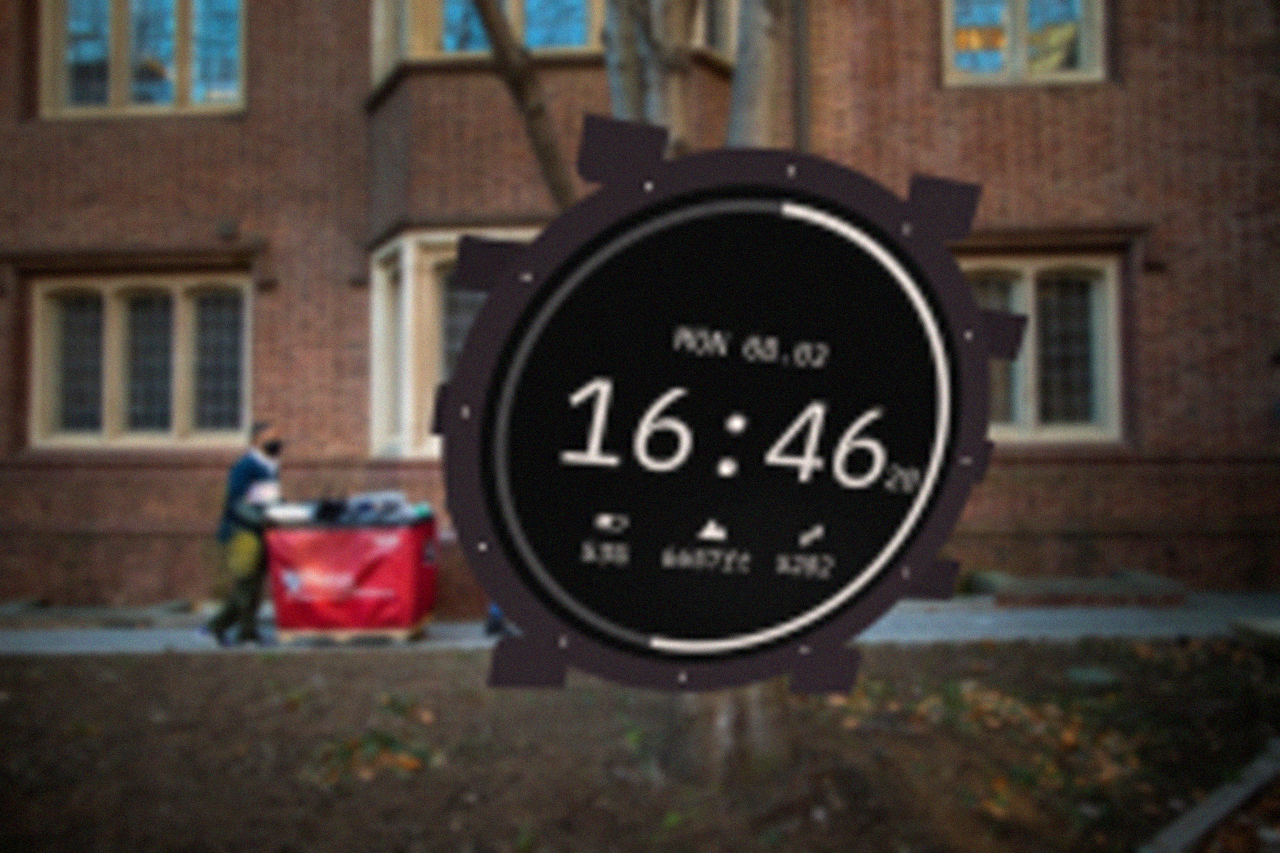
{"hour": 16, "minute": 46}
